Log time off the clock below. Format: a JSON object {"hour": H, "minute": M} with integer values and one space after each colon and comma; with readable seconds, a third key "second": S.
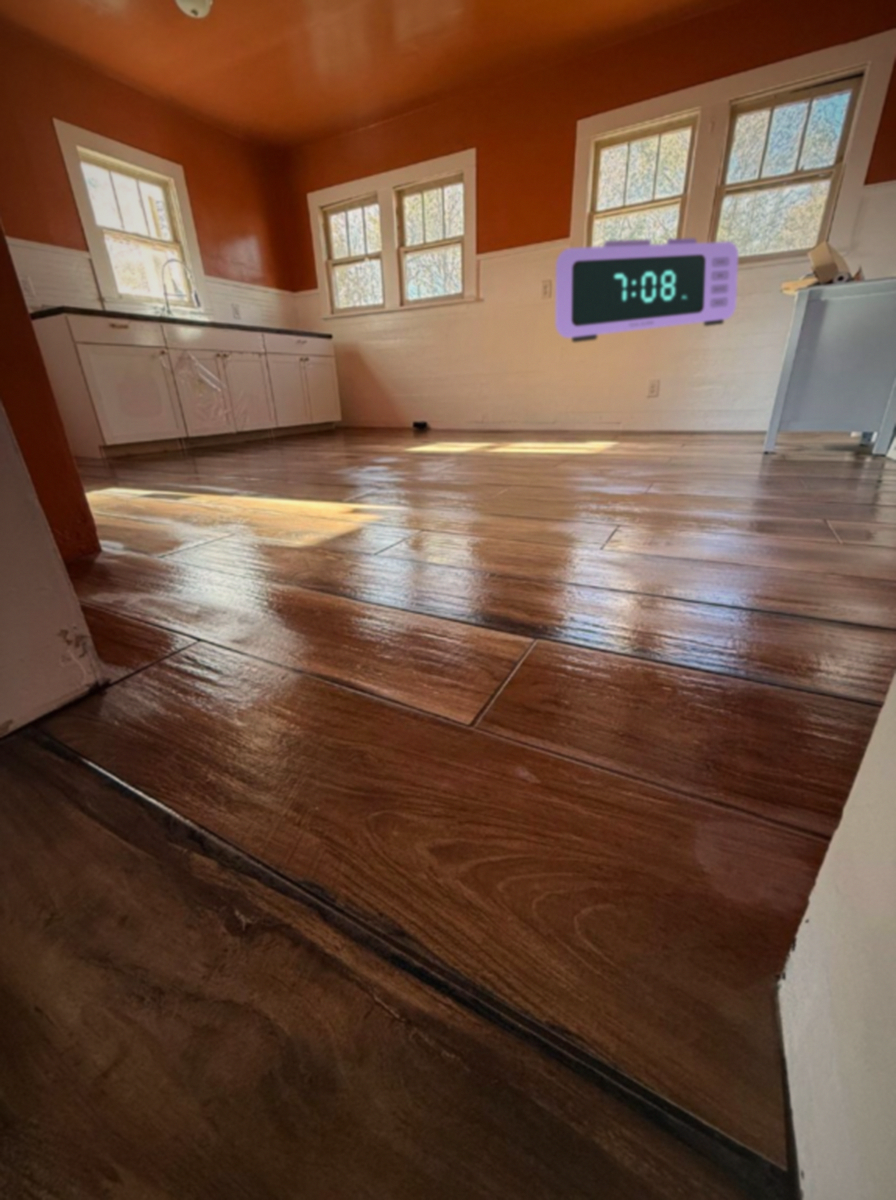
{"hour": 7, "minute": 8}
